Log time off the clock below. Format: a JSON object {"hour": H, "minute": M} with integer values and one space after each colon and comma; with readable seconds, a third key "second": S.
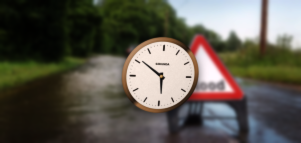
{"hour": 5, "minute": 51}
